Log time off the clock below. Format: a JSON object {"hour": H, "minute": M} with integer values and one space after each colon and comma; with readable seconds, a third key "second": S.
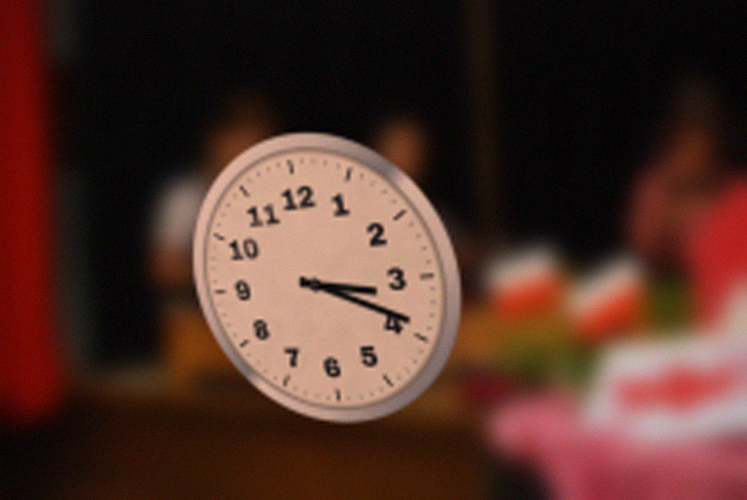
{"hour": 3, "minute": 19}
